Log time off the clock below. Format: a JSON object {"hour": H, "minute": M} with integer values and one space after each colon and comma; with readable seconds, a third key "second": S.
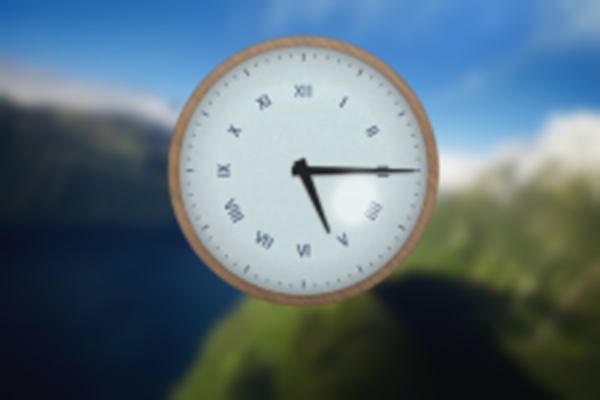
{"hour": 5, "minute": 15}
